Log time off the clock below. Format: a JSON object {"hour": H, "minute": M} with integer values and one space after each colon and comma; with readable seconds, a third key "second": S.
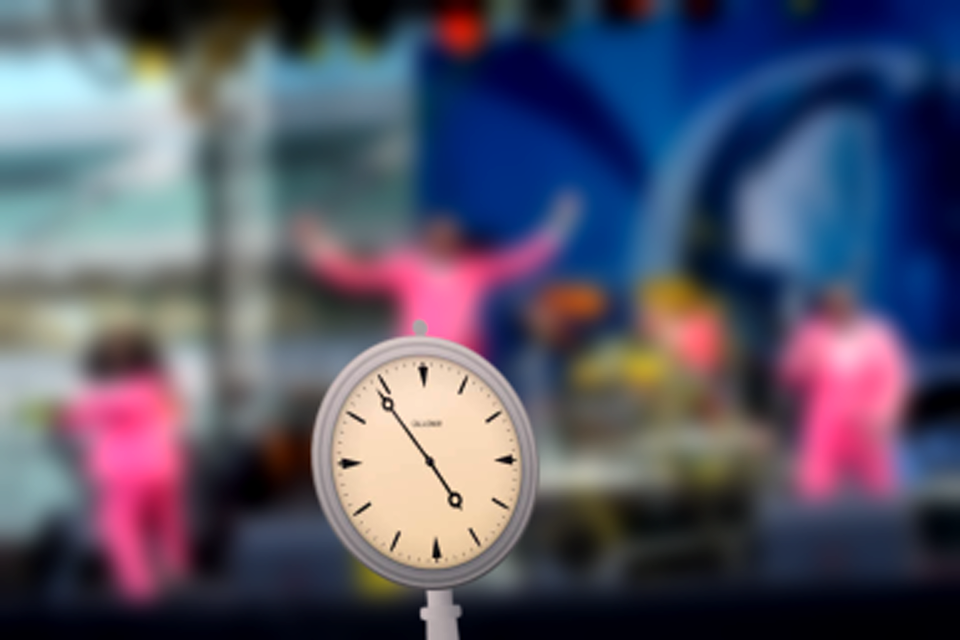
{"hour": 4, "minute": 54}
